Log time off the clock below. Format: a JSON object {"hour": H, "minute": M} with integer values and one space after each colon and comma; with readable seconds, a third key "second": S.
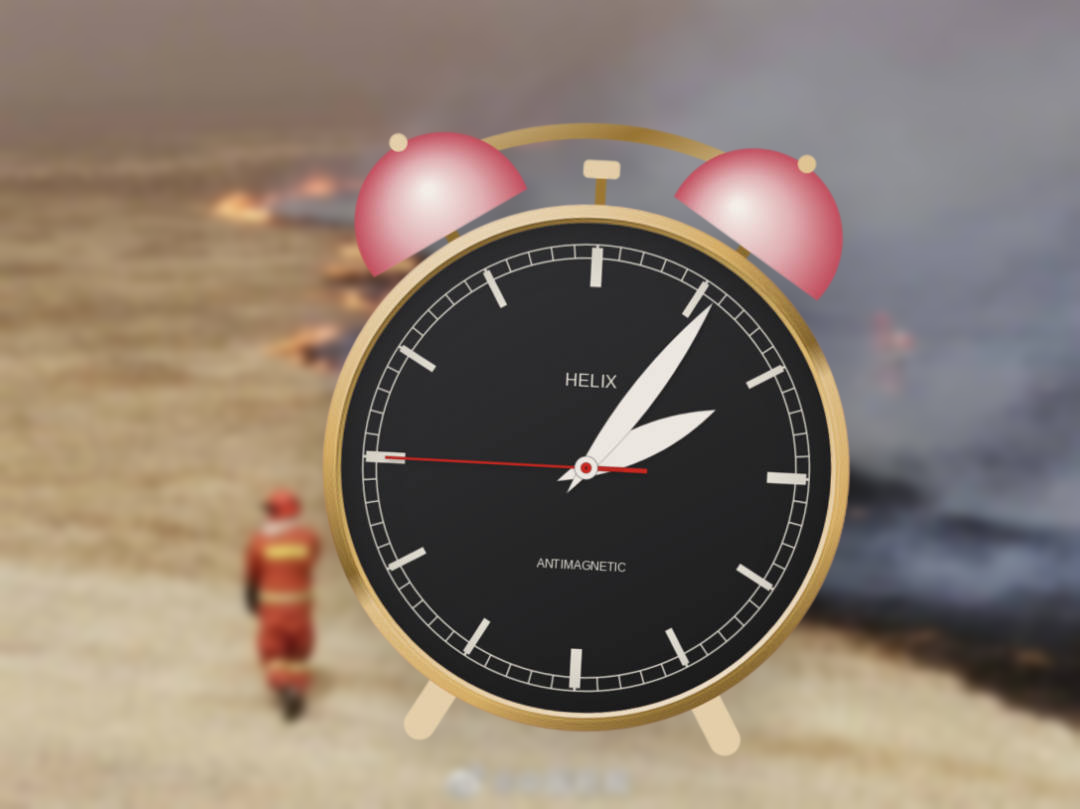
{"hour": 2, "minute": 5, "second": 45}
